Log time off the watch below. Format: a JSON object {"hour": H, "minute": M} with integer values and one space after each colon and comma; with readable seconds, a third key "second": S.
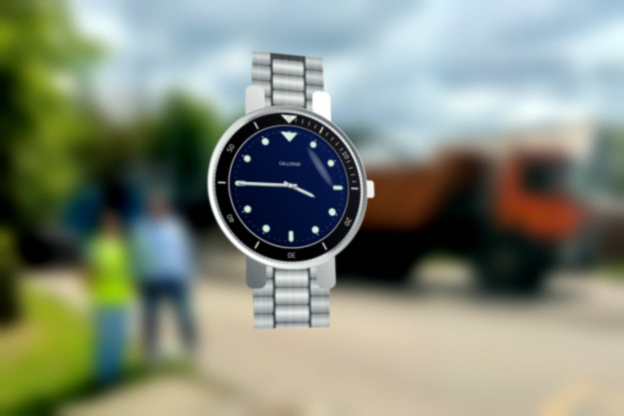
{"hour": 3, "minute": 45}
